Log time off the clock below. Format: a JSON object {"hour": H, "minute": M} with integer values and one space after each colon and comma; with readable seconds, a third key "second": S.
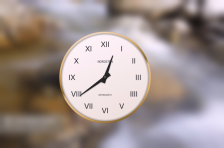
{"hour": 12, "minute": 39}
